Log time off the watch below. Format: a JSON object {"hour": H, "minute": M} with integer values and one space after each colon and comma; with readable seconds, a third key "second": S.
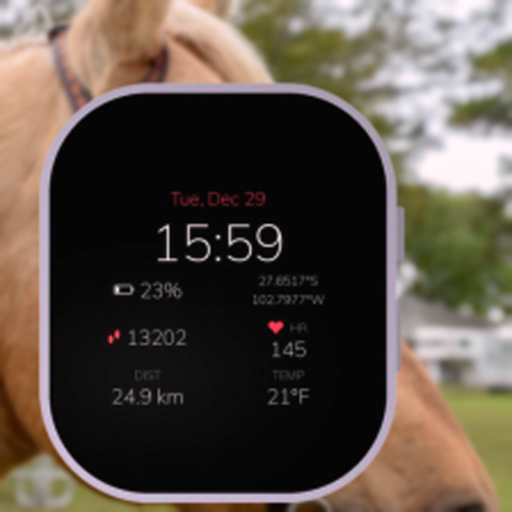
{"hour": 15, "minute": 59}
